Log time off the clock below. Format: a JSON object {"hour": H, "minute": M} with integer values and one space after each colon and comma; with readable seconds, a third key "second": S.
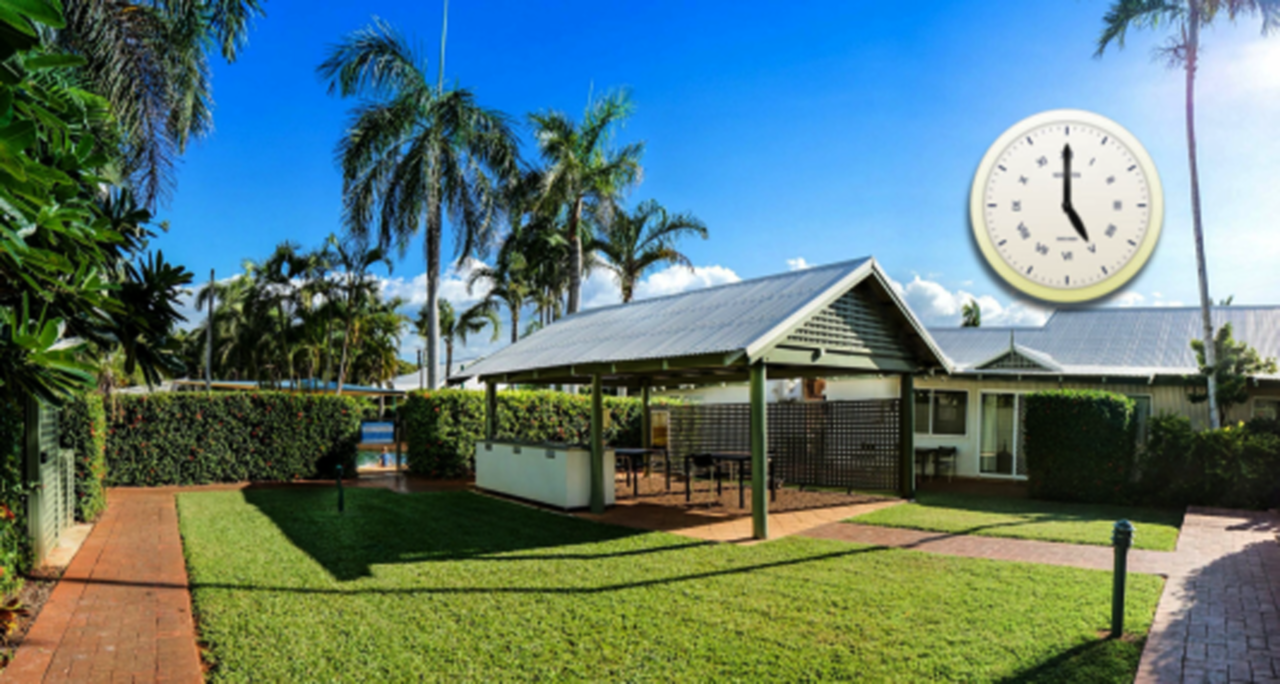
{"hour": 5, "minute": 0}
